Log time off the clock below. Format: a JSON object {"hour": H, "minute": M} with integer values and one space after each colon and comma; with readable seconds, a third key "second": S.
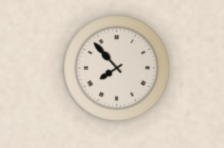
{"hour": 7, "minute": 53}
